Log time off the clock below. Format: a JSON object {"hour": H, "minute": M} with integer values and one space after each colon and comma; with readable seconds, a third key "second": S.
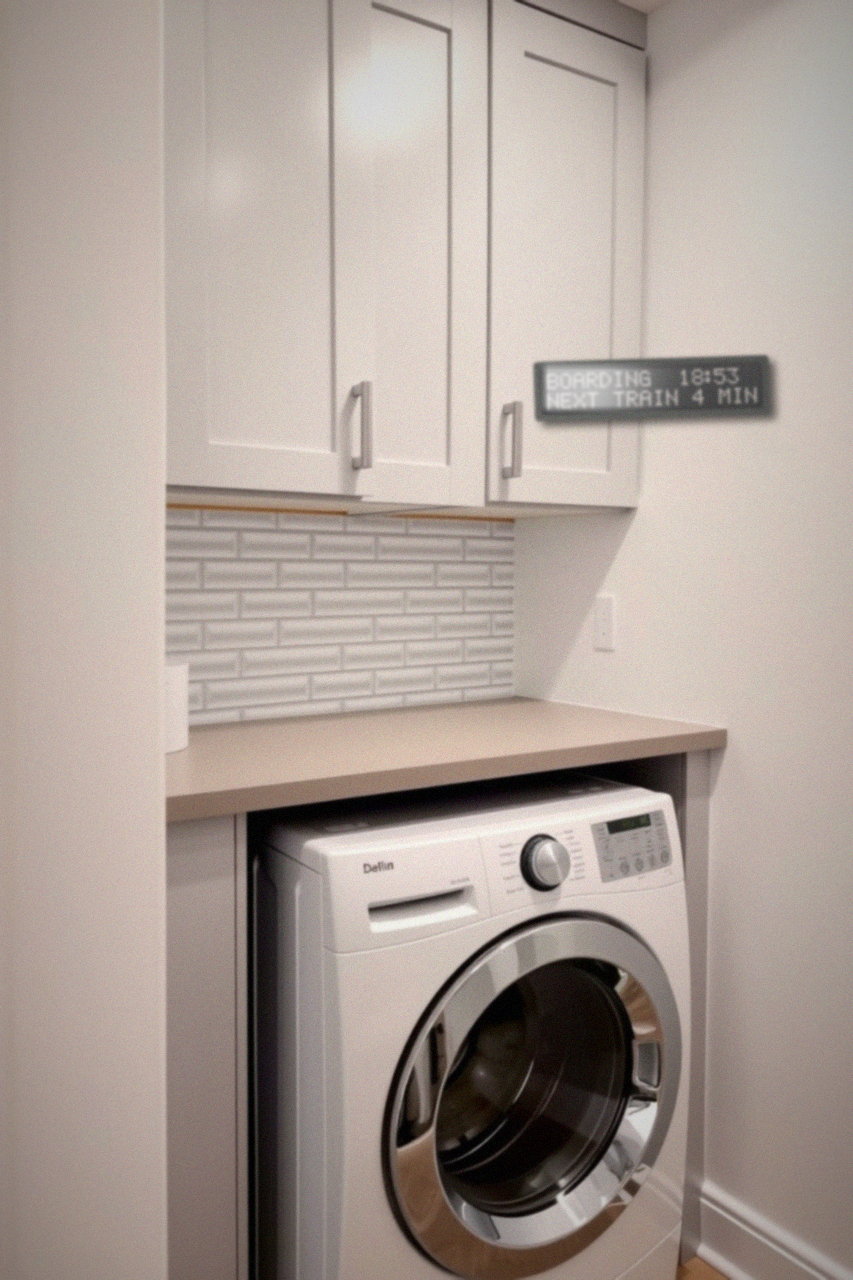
{"hour": 18, "minute": 53}
